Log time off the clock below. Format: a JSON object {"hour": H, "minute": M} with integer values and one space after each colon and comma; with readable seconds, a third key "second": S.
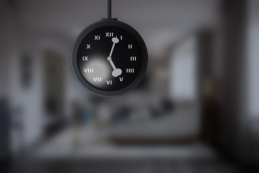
{"hour": 5, "minute": 3}
